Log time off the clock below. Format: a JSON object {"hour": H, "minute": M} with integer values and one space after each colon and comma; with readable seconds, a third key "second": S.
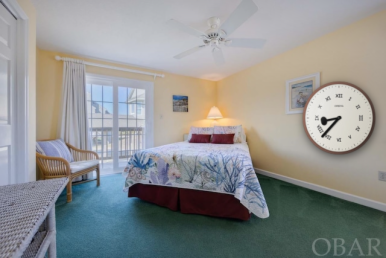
{"hour": 8, "minute": 37}
